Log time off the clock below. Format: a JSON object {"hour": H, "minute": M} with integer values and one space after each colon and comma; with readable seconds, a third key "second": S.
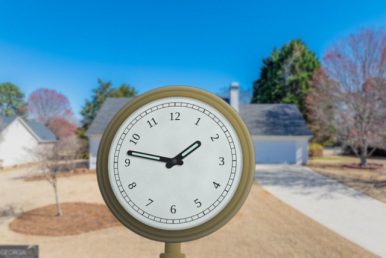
{"hour": 1, "minute": 47}
